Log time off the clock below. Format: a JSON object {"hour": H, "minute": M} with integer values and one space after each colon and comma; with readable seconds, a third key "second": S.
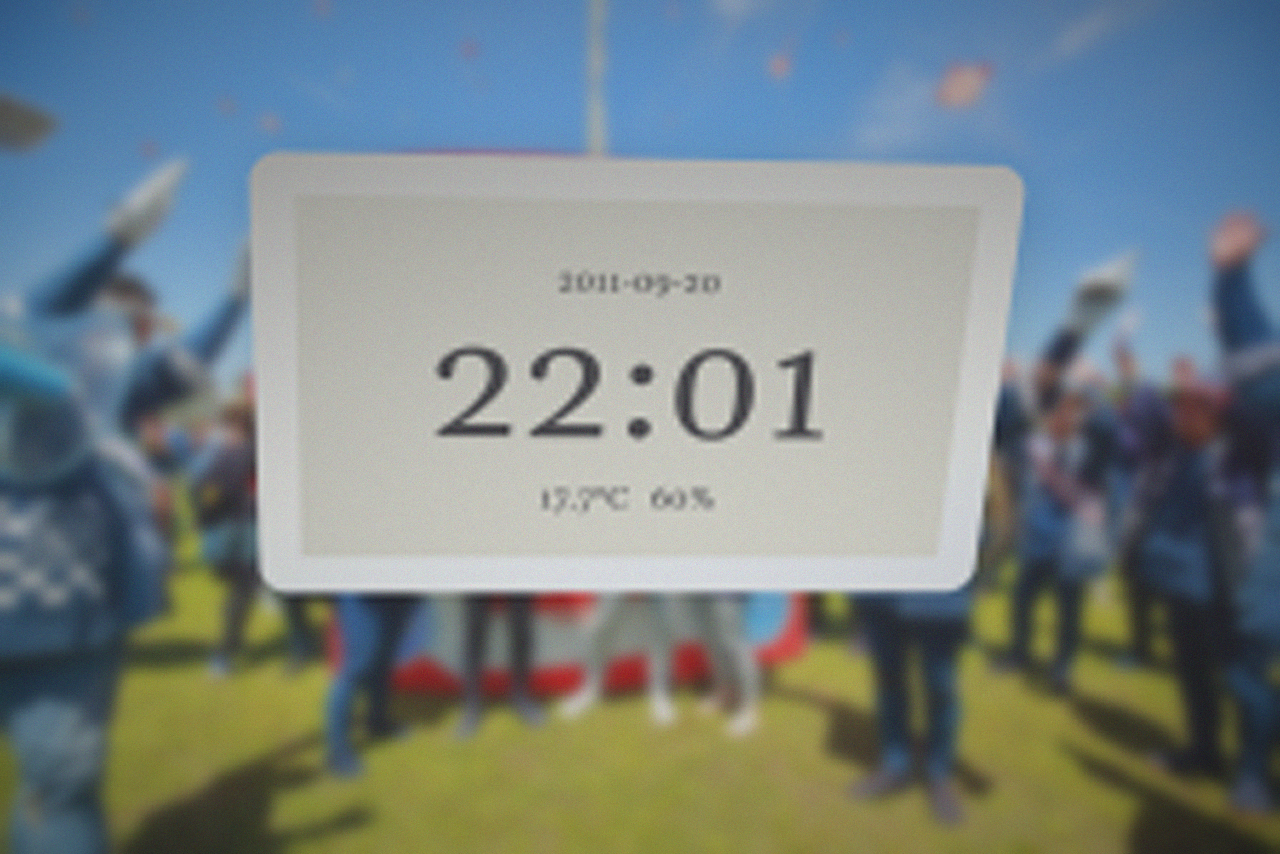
{"hour": 22, "minute": 1}
